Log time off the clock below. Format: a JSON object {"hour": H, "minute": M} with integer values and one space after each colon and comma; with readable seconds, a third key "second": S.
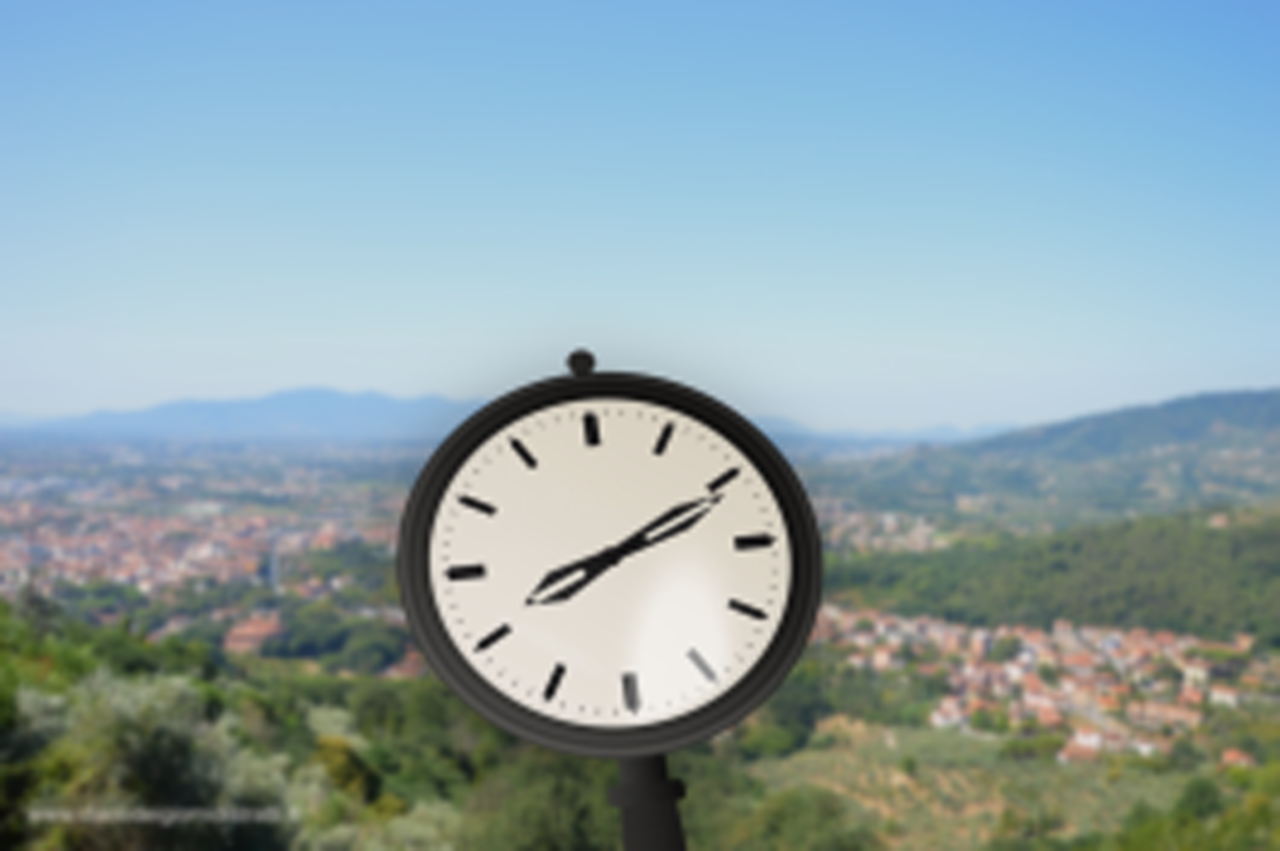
{"hour": 8, "minute": 11}
